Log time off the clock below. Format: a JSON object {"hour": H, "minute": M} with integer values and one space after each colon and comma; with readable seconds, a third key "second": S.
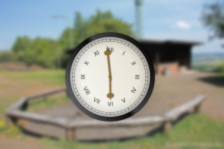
{"hour": 5, "minute": 59}
